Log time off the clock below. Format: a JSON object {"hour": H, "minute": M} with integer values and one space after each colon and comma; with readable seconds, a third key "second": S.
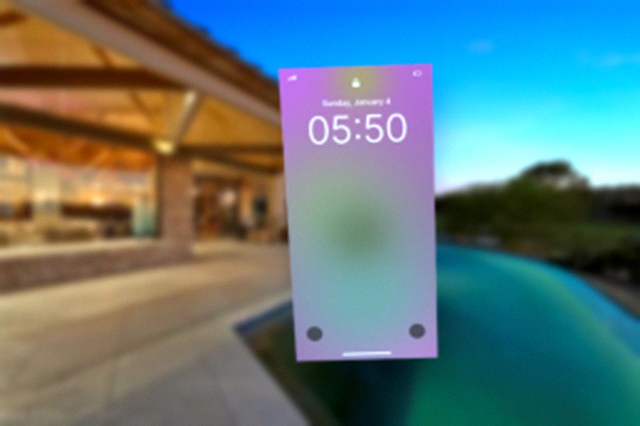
{"hour": 5, "minute": 50}
